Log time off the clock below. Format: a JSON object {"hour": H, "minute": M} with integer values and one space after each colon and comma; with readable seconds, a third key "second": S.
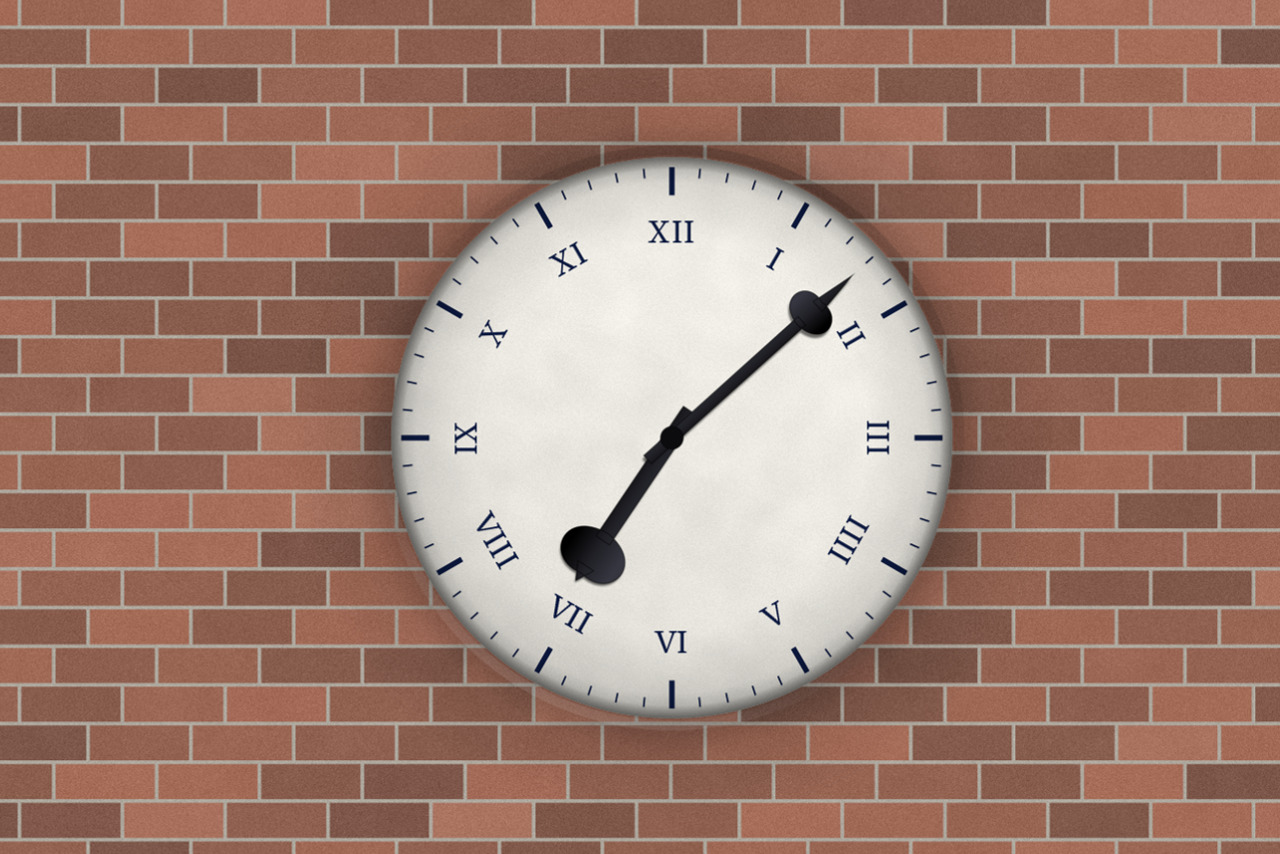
{"hour": 7, "minute": 8}
